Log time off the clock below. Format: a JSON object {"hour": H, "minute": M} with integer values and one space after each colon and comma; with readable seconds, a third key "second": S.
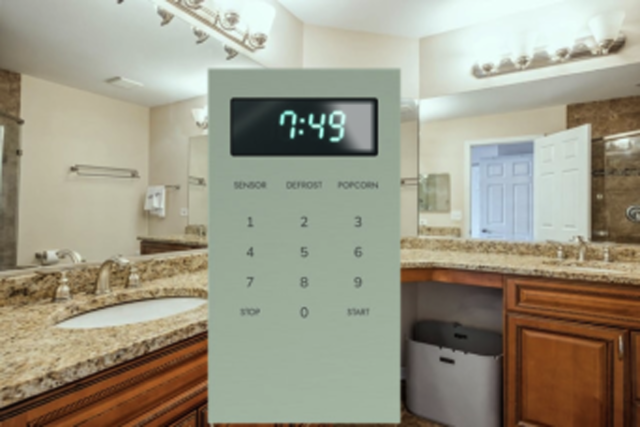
{"hour": 7, "minute": 49}
